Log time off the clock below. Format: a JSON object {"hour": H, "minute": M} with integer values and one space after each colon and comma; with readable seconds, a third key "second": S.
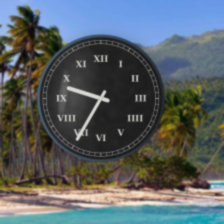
{"hour": 9, "minute": 35}
